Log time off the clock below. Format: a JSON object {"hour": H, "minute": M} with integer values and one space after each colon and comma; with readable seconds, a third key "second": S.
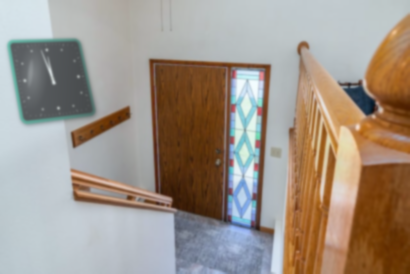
{"hour": 11, "minute": 58}
